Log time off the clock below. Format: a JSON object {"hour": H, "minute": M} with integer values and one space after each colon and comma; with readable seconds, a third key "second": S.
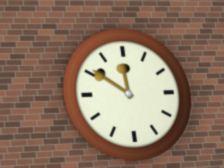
{"hour": 11, "minute": 51}
